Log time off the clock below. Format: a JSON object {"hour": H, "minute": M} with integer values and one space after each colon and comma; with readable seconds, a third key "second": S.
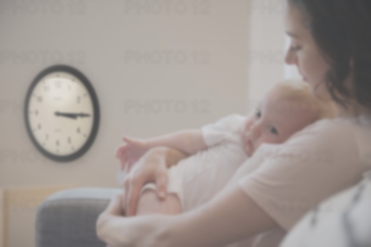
{"hour": 3, "minute": 15}
